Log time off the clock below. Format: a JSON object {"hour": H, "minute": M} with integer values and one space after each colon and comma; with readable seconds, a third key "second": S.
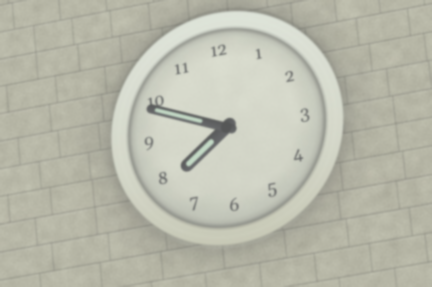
{"hour": 7, "minute": 49}
